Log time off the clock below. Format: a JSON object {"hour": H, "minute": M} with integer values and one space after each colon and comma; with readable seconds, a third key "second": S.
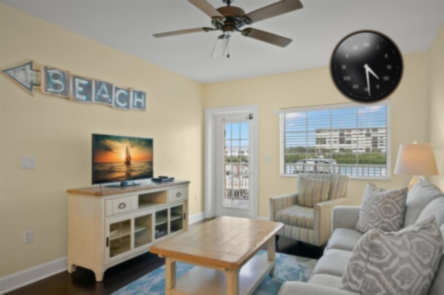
{"hour": 4, "minute": 29}
